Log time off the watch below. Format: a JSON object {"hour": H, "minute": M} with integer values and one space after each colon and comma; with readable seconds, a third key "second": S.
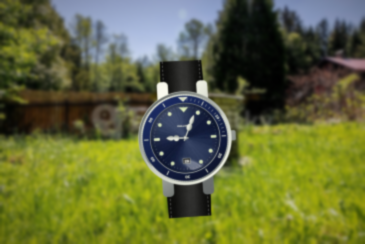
{"hour": 9, "minute": 4}
